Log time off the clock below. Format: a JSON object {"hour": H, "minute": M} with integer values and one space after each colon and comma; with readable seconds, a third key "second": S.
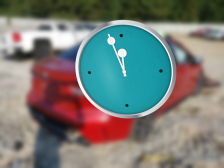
{"hour": 11, "minute": 57}
